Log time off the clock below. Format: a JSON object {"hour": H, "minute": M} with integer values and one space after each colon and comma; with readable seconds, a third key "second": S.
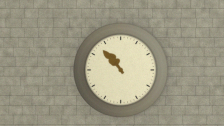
{"hour": 10, "minute": 53}
